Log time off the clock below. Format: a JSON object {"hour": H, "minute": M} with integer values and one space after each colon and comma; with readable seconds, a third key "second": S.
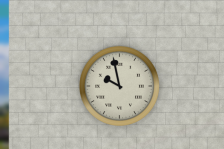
{"hour": 9, "minute": 58}
